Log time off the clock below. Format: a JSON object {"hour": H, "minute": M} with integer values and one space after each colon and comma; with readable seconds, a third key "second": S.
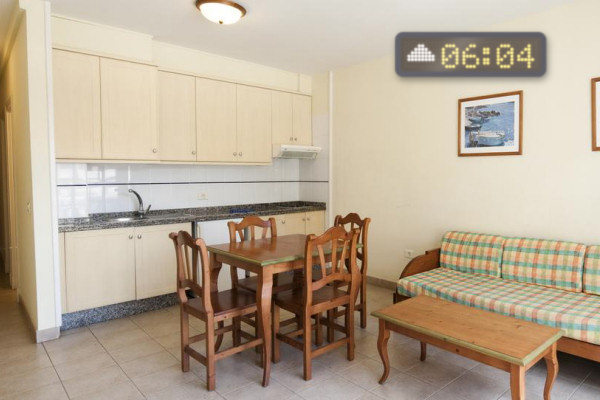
{"hour": 6, "minute": 4}
